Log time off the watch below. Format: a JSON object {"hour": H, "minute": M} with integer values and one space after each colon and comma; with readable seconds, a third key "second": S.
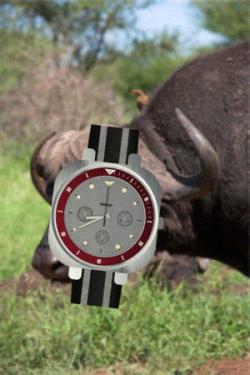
{"hour": 8, "minute": 40}
